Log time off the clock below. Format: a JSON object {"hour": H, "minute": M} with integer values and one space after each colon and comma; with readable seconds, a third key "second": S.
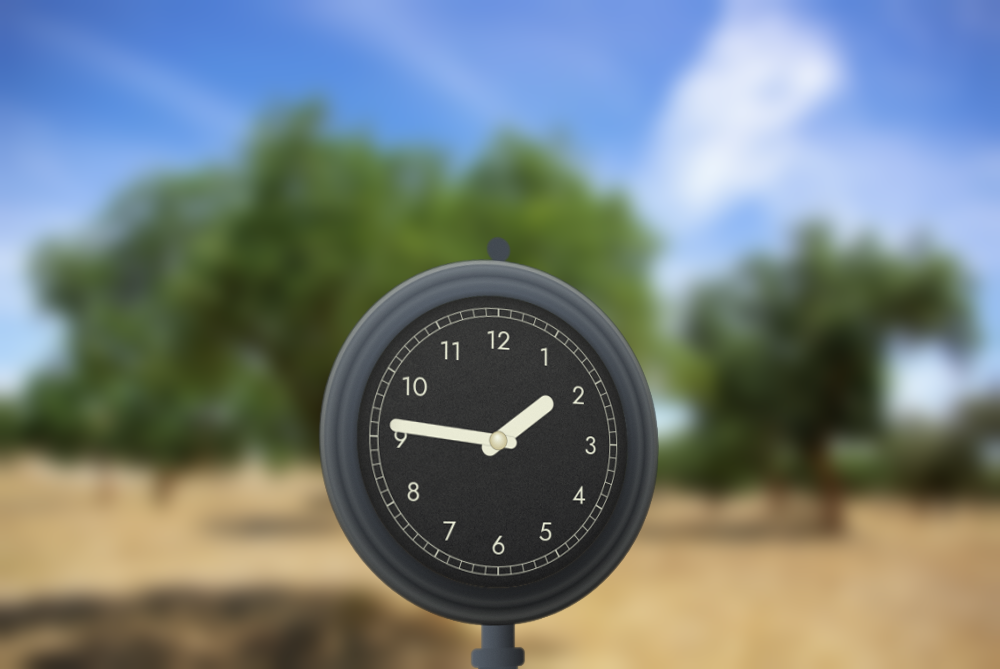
{"hour": 1, "minute": 46}
